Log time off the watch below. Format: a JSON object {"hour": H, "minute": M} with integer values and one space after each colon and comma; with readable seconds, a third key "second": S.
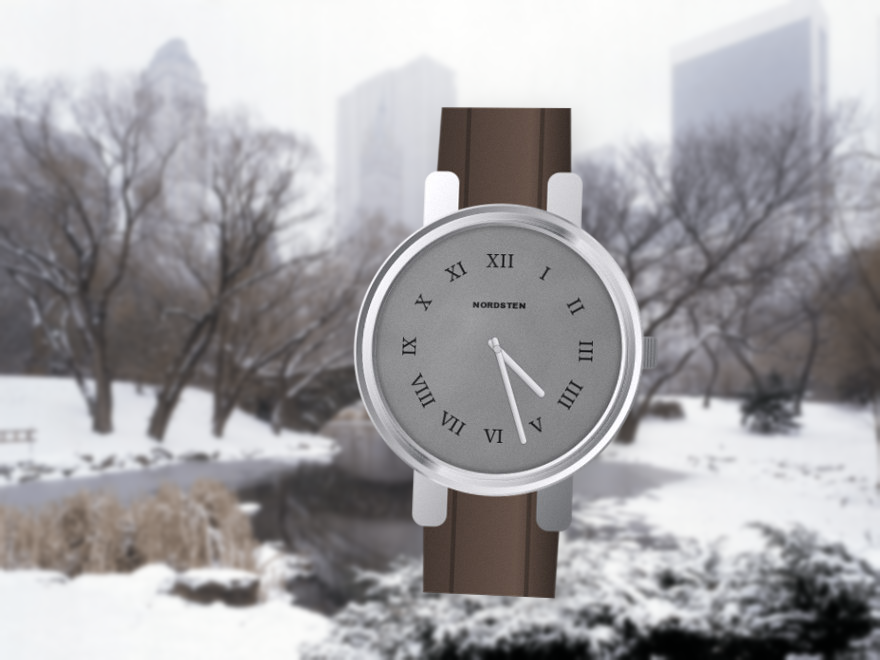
{"hour": 4, "minute": 27}
